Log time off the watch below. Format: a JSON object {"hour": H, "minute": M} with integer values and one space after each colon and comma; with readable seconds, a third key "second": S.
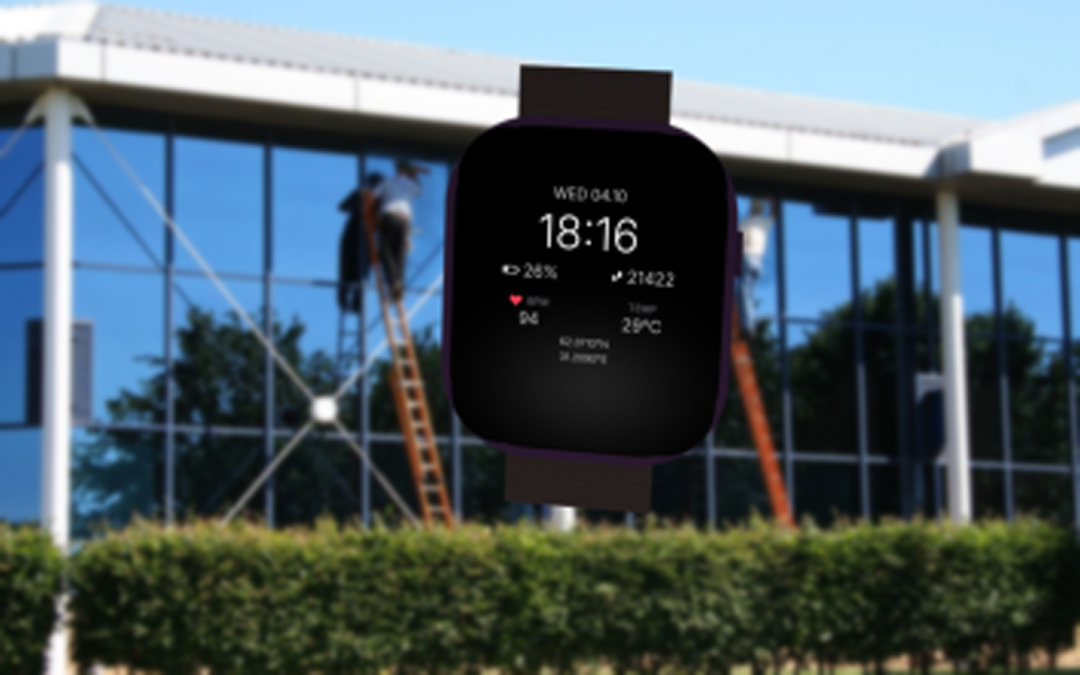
{"hour": 18, "minute": 16}
